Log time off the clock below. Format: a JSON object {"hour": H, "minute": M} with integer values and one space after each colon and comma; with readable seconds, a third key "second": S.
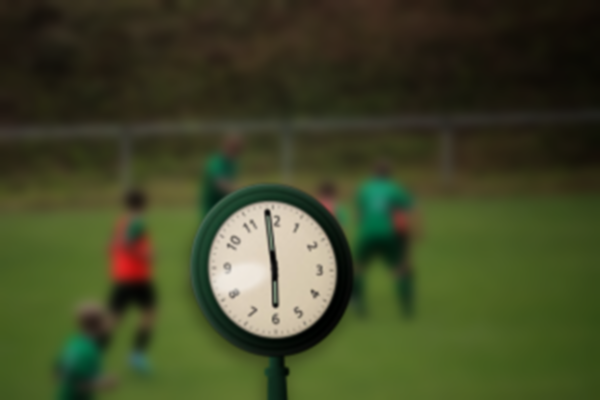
{"hour": 5, "minute": 59}
